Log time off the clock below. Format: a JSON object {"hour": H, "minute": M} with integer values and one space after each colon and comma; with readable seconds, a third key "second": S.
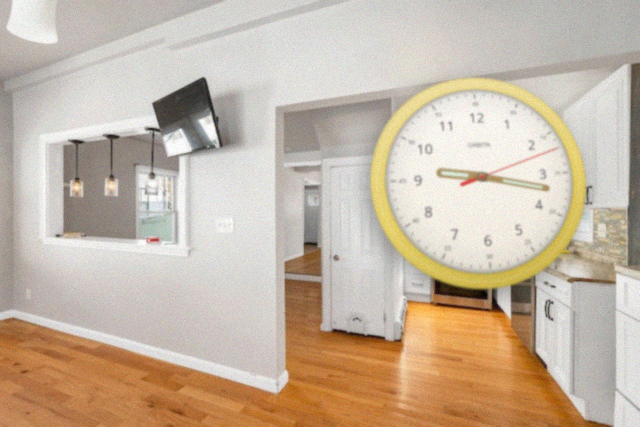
{"hour": 9, "minute": 17, "second": 12}
